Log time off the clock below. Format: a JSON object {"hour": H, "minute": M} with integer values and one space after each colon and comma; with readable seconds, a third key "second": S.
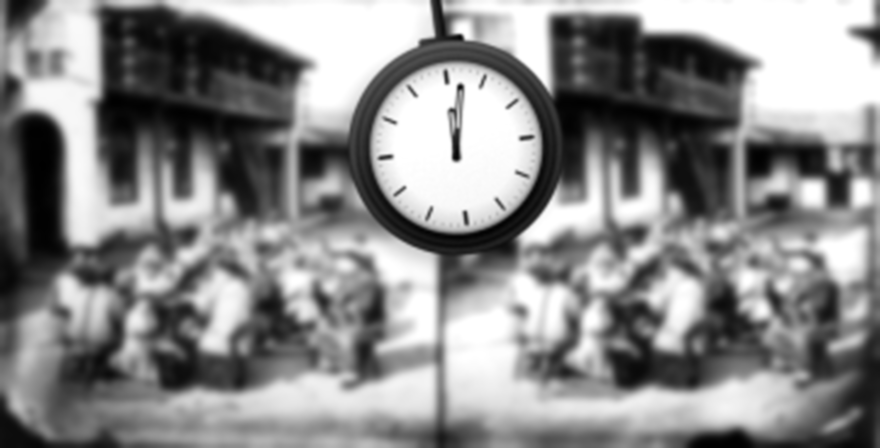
{"hour": 12, "minute": 2}
